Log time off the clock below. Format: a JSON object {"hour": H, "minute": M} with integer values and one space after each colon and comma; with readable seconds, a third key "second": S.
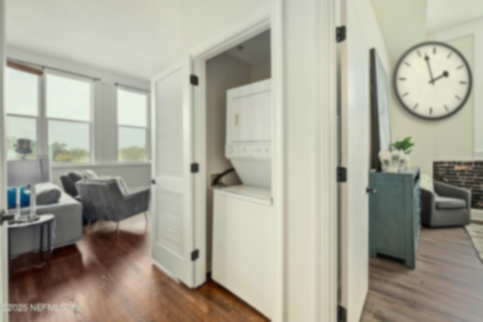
{"hour": 1, "minute": 57}
